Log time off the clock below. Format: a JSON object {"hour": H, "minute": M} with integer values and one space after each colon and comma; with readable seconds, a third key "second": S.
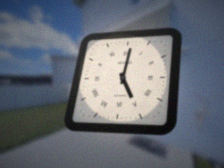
{"hour": 5, "minute": 1}
